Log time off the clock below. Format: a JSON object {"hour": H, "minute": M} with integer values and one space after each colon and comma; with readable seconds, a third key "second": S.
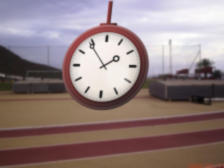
{"hour": 1, "minute": 54}
